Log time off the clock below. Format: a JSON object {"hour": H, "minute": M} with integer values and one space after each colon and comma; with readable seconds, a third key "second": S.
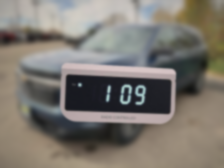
{"hour": 1, "minute": 9}
